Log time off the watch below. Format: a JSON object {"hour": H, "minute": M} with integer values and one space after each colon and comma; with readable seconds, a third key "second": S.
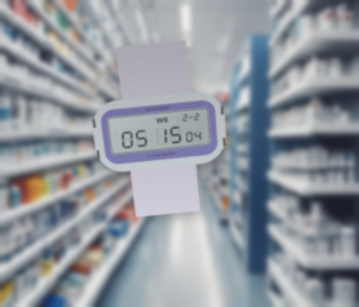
{"hour": 5, "minute": 15, "second": 4}
